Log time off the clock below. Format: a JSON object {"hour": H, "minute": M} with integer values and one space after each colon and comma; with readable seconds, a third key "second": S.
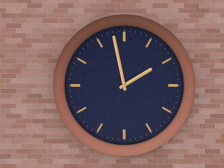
{"hour": 1, "minute": 58}
